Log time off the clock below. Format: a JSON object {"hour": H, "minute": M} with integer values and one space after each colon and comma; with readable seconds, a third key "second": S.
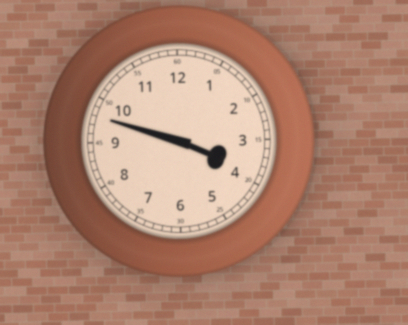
{"hour": 3, "minute": 48}
